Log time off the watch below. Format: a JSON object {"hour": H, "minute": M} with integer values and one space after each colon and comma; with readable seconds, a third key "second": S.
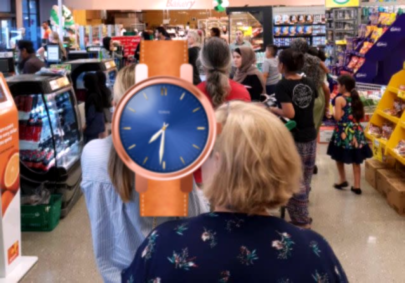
{"hour": 7, "minute": 31}
